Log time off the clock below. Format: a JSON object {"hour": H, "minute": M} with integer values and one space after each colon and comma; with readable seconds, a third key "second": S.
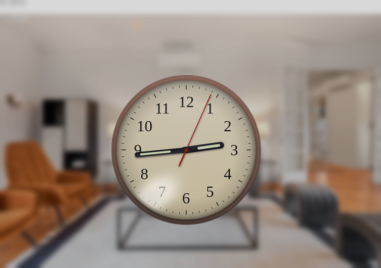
{"hour": 2, "minute": 44, "second": 4}
